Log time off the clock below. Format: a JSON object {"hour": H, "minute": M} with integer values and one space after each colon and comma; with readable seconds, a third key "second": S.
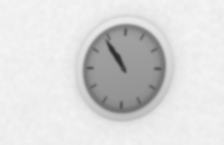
{"hour": 10, "minute": 54}
